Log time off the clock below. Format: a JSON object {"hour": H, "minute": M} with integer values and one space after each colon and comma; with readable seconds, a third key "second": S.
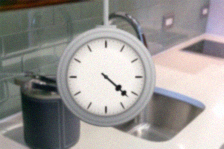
{"hour": 4, "minute": 22}
